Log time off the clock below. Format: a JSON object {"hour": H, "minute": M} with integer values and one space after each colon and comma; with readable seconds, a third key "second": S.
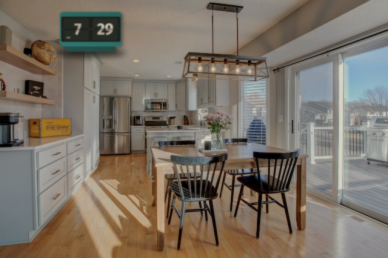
{"hour": 7, "minute": 29}
